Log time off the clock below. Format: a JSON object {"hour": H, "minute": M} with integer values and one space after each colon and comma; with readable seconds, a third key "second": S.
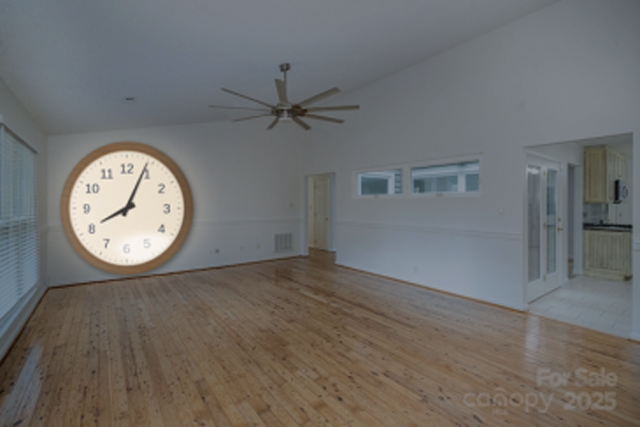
{"hour": 8, "minute": 4}
